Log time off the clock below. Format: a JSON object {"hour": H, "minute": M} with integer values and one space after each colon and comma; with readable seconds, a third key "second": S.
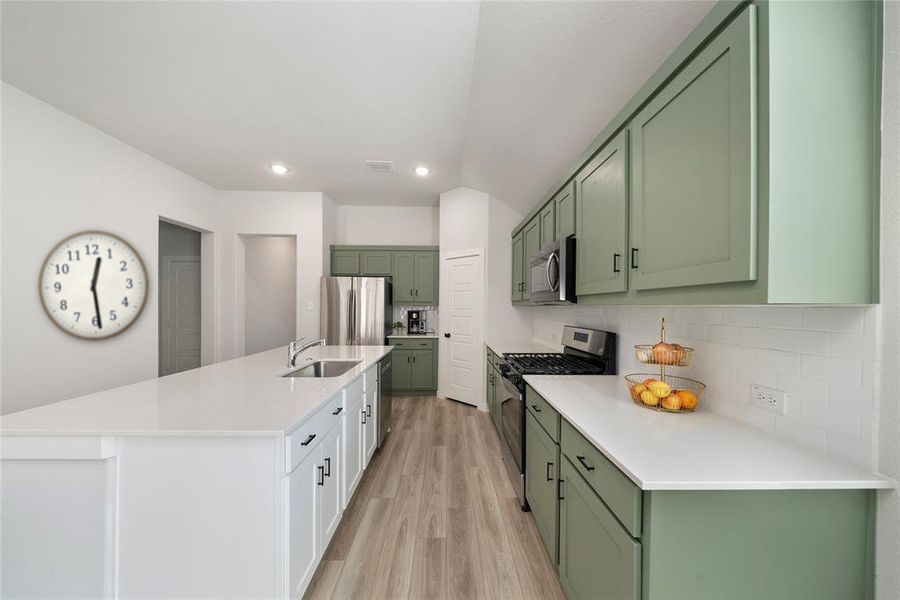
{"hour": 12, "minute": 29}
